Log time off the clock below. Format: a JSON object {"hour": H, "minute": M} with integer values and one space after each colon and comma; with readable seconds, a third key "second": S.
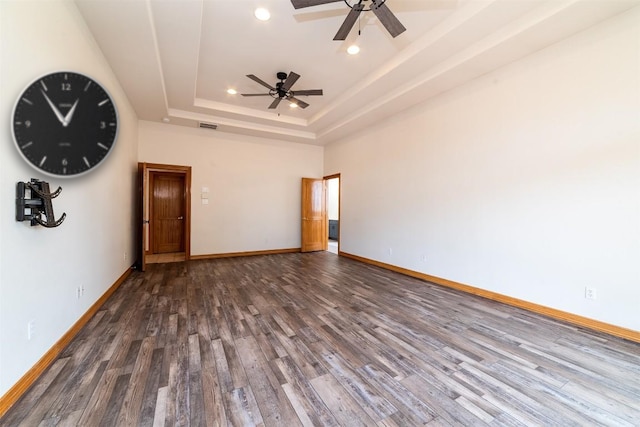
{"hour": 12, "minute": 54}
